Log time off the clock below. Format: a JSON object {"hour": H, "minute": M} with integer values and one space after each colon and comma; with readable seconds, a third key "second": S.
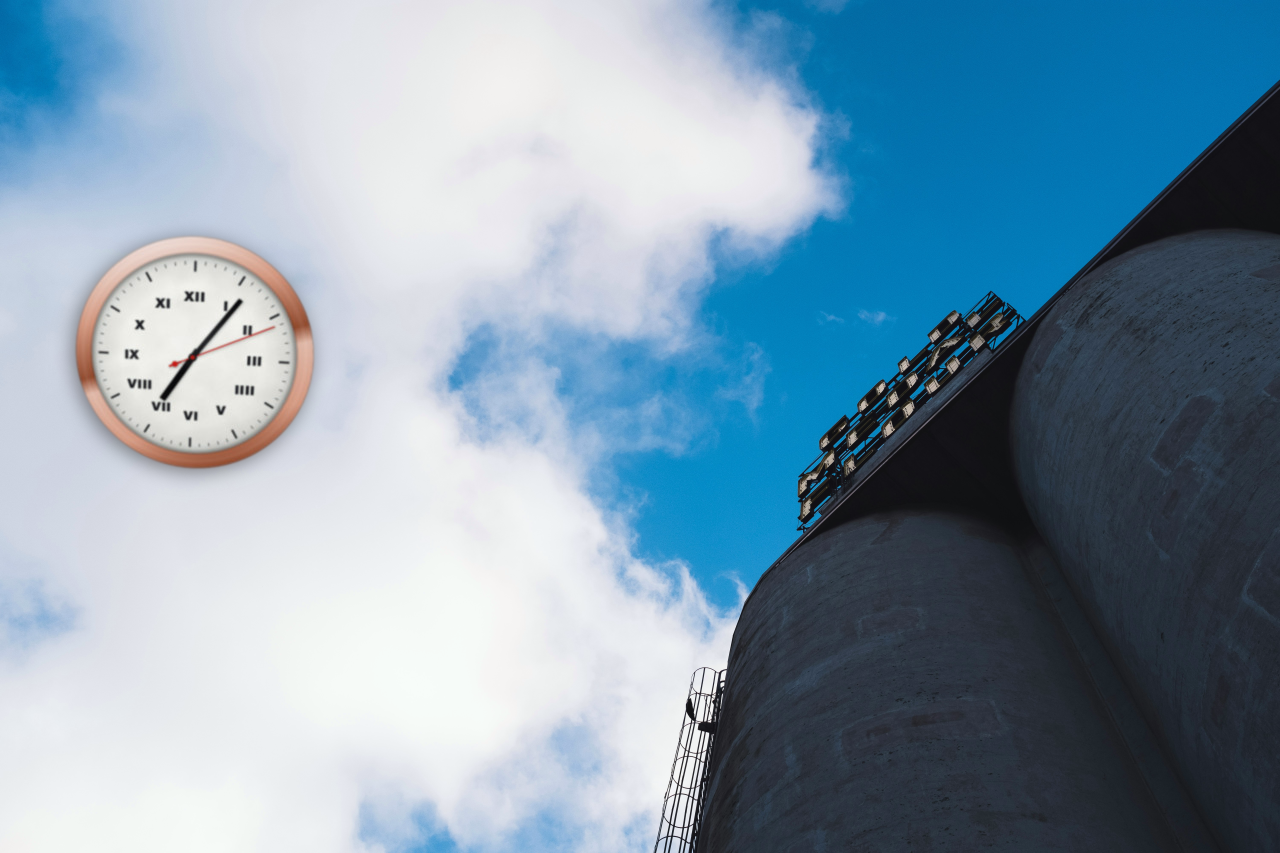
{"hour": 7, "minute": 6, "second": 11}
